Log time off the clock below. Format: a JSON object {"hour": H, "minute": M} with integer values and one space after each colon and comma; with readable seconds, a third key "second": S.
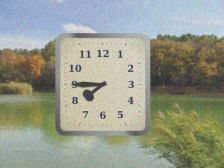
{"hour": 7, "minute": 45}
